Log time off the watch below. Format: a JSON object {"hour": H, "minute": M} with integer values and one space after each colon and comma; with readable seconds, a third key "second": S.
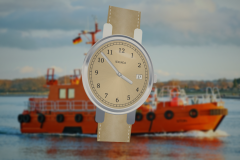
{"hour": 3, "minute": 52}
